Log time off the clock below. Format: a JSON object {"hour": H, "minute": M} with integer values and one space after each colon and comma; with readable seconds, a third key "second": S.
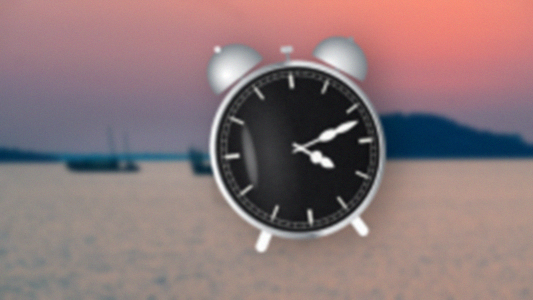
{"hour": 4, "minute": 12}
